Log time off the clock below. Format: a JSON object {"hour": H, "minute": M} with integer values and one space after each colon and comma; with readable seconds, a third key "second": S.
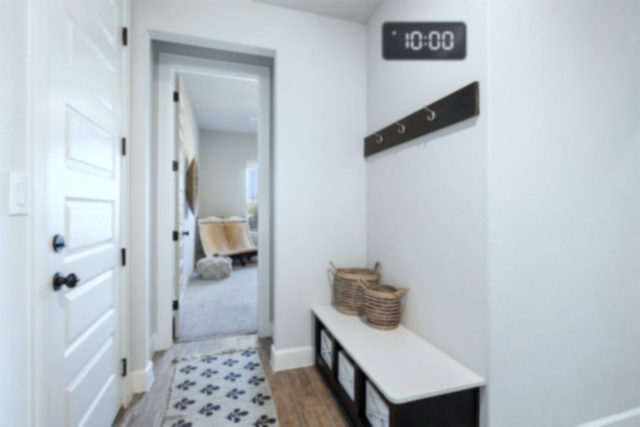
{"hour": 10, "minute": 0}
